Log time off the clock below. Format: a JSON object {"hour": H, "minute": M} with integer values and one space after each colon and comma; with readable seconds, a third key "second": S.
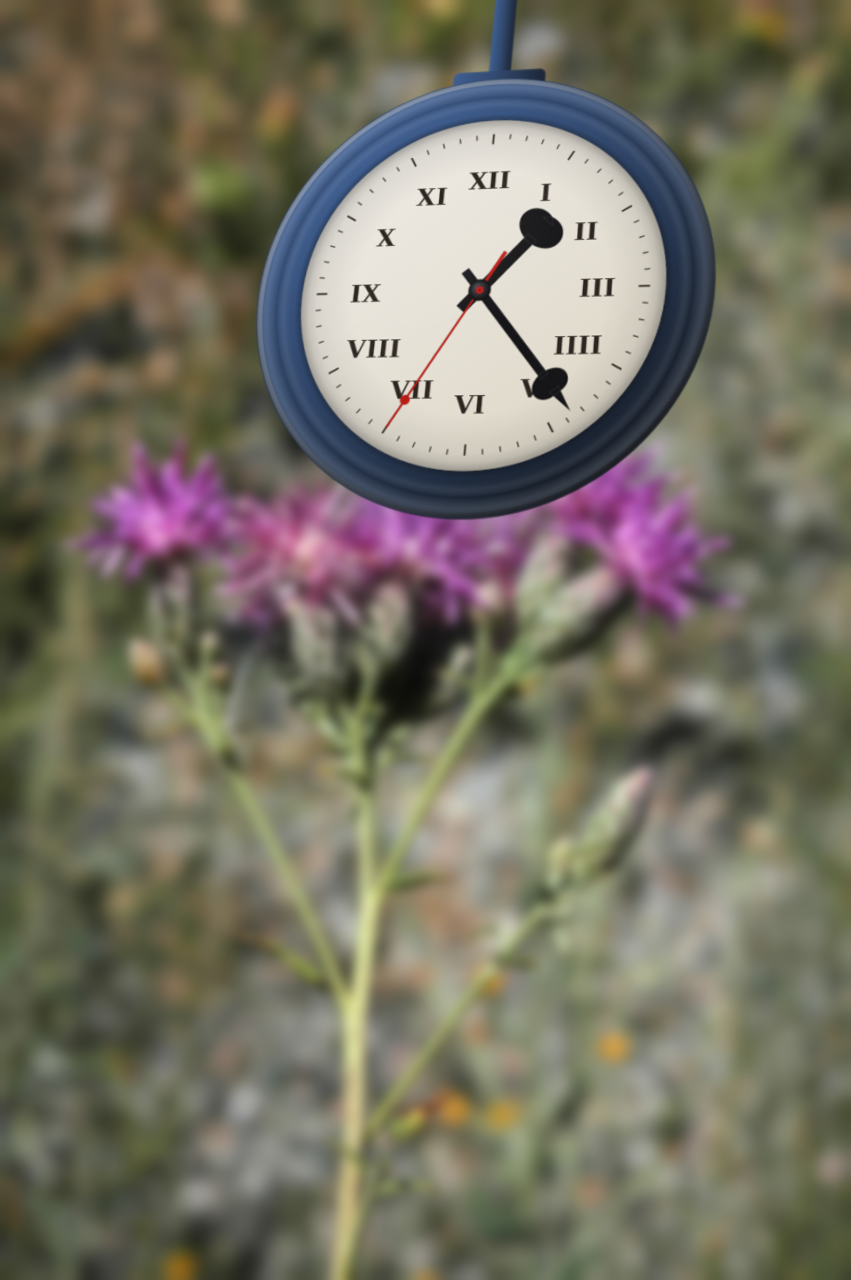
{"hour": 1, "minute": 23, "second": 35}
